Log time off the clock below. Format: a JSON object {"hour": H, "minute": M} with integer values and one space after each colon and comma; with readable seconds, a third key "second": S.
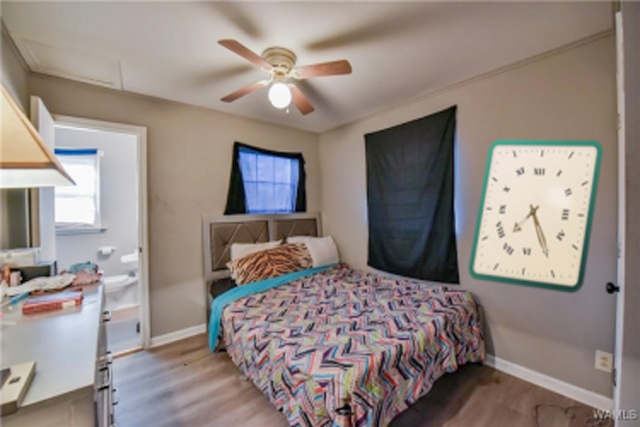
{"hour": 7, "minute": 25}
